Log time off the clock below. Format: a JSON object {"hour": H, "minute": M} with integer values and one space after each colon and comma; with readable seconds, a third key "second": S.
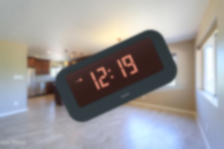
{"hour": 12, "minute": 19}
